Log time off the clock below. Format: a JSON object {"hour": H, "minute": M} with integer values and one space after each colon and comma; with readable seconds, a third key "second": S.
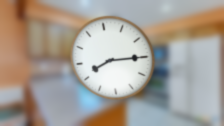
{"hour": 8, "minute": 15}
